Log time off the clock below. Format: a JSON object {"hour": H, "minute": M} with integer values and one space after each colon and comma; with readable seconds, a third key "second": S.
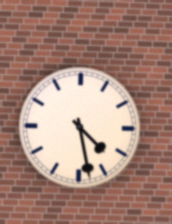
{"hour": 4, "minute": 28}
